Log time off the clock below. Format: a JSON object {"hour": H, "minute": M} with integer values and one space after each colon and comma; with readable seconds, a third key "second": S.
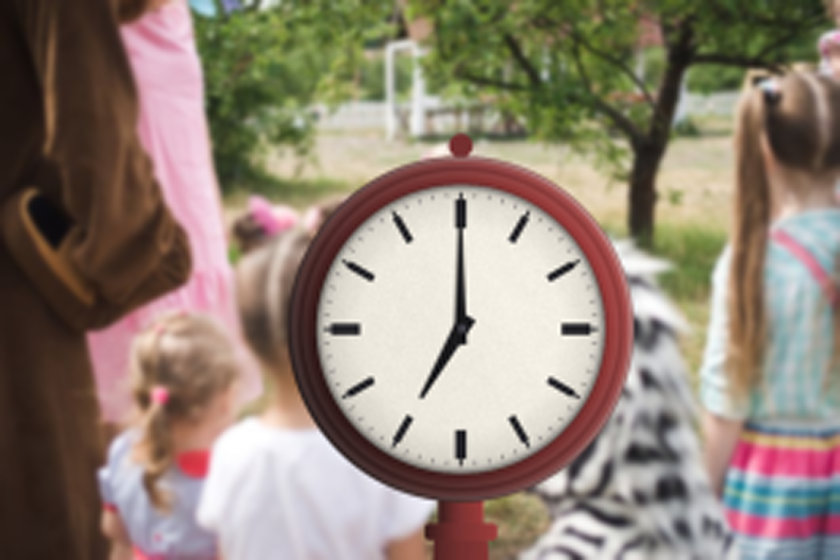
{"hour": 7, "minute": 0}
